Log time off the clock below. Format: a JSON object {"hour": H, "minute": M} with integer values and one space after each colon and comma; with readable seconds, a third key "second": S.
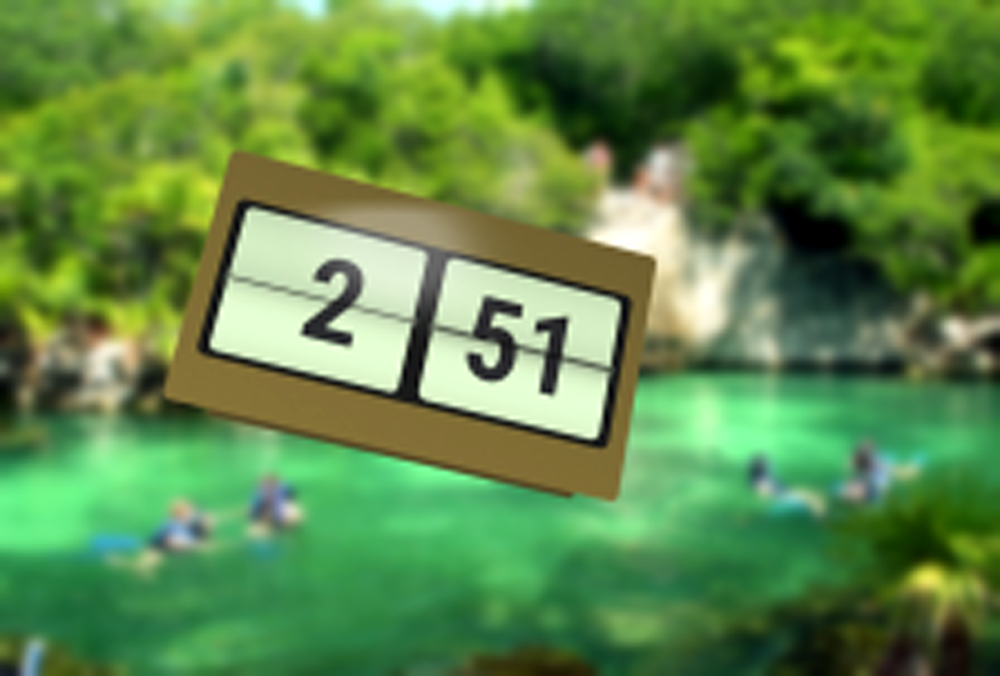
{"hour": 2, "minute": 51}
